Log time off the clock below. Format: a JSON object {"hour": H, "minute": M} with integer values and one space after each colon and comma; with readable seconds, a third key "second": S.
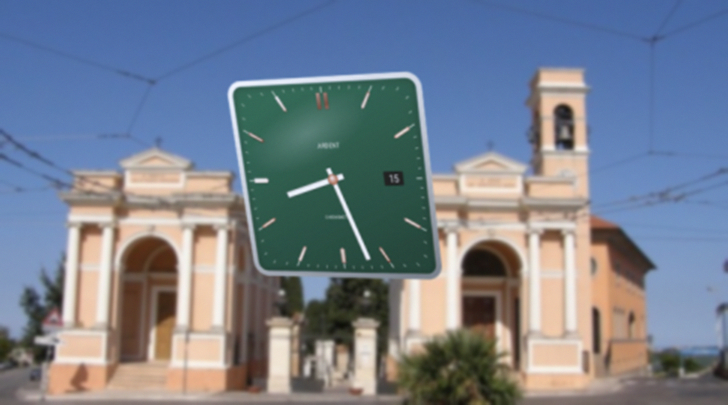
{"hour": 8, "minute": 27}
